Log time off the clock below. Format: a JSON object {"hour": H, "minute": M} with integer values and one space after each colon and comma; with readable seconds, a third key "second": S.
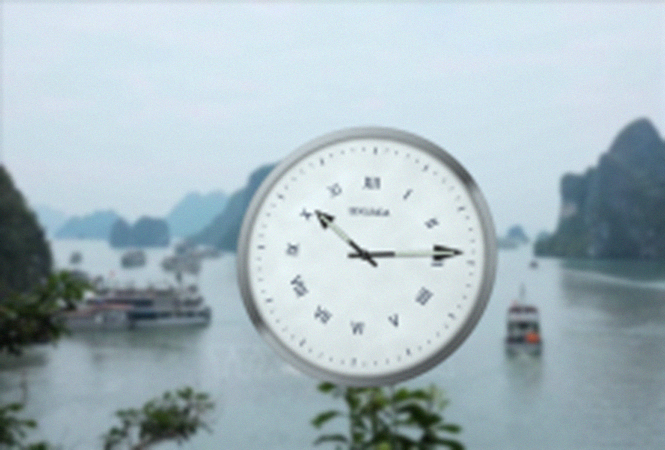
{"hour": 10, "minute": 14}
